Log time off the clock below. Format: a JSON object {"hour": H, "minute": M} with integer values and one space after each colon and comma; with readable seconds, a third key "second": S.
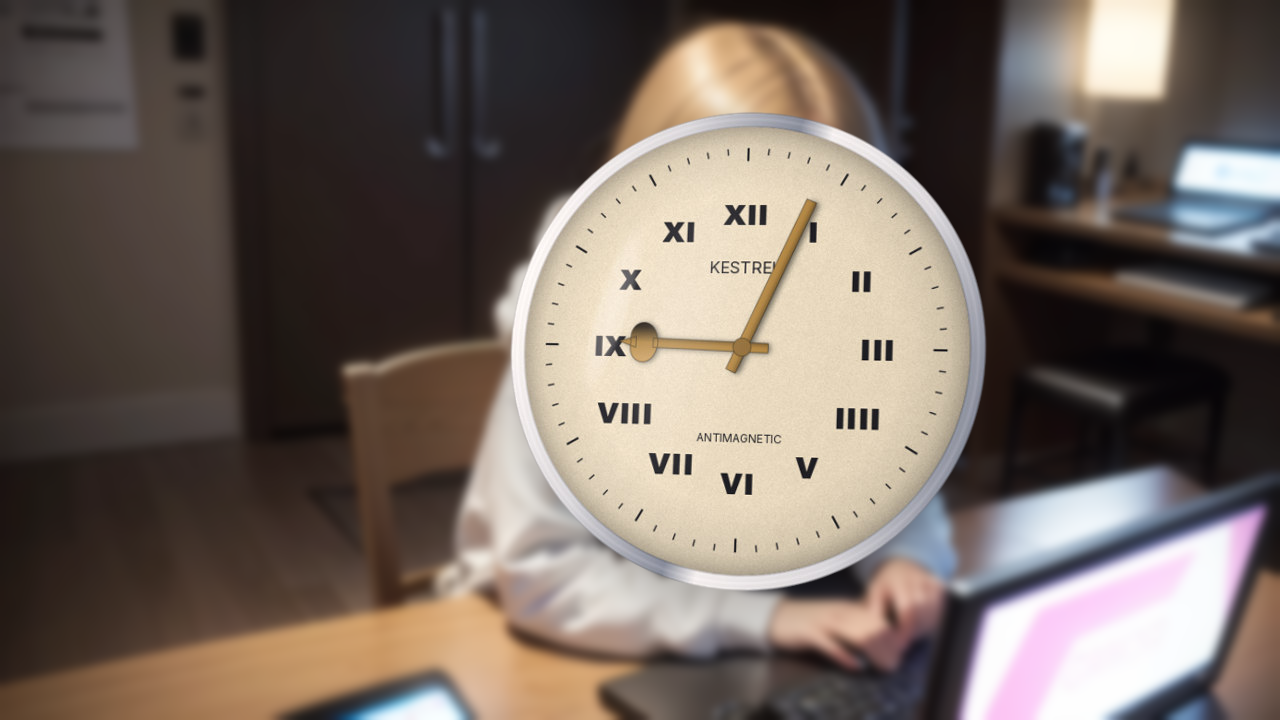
{"hour": 9, "minute": 4}
